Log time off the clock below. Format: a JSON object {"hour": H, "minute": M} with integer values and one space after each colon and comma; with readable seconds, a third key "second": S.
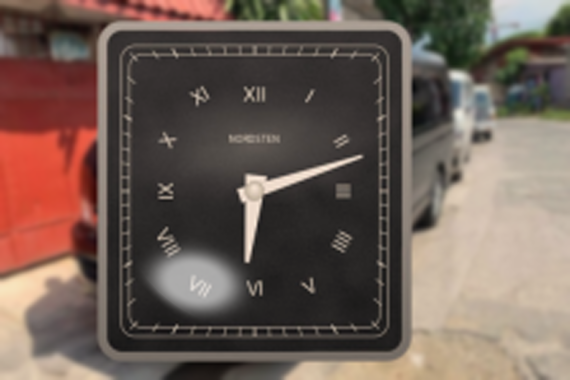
{"hour": 6, "minute": 12}
